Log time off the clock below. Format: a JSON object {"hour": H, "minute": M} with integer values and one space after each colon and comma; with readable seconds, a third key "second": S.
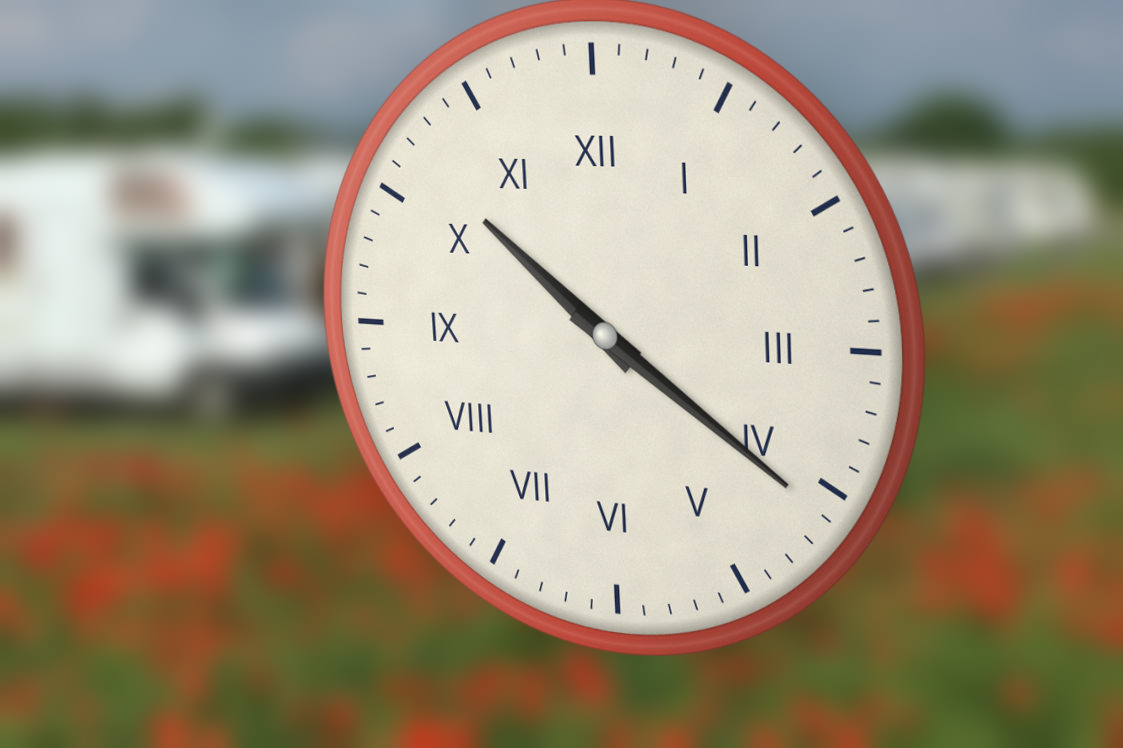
{"hour": 10, "minute": 21}
